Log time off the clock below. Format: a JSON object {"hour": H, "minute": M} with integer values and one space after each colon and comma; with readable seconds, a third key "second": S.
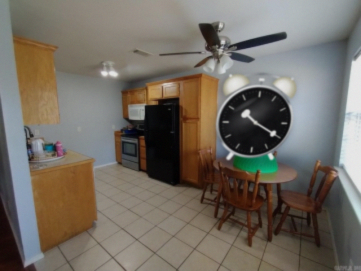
{"hour": 10, "minute": 20}
